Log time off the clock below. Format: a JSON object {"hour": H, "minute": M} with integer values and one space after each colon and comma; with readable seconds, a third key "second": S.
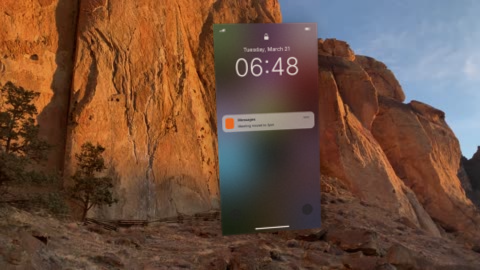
{"hour": 6, "minute": 48}
